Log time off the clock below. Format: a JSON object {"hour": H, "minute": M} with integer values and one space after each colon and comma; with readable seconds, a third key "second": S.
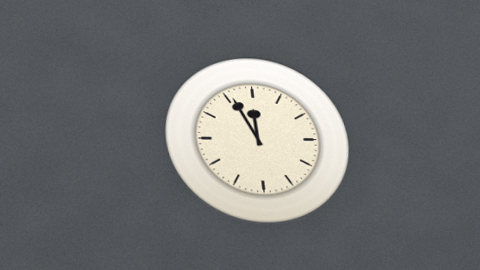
{"hour": 11, "minute": 56}
